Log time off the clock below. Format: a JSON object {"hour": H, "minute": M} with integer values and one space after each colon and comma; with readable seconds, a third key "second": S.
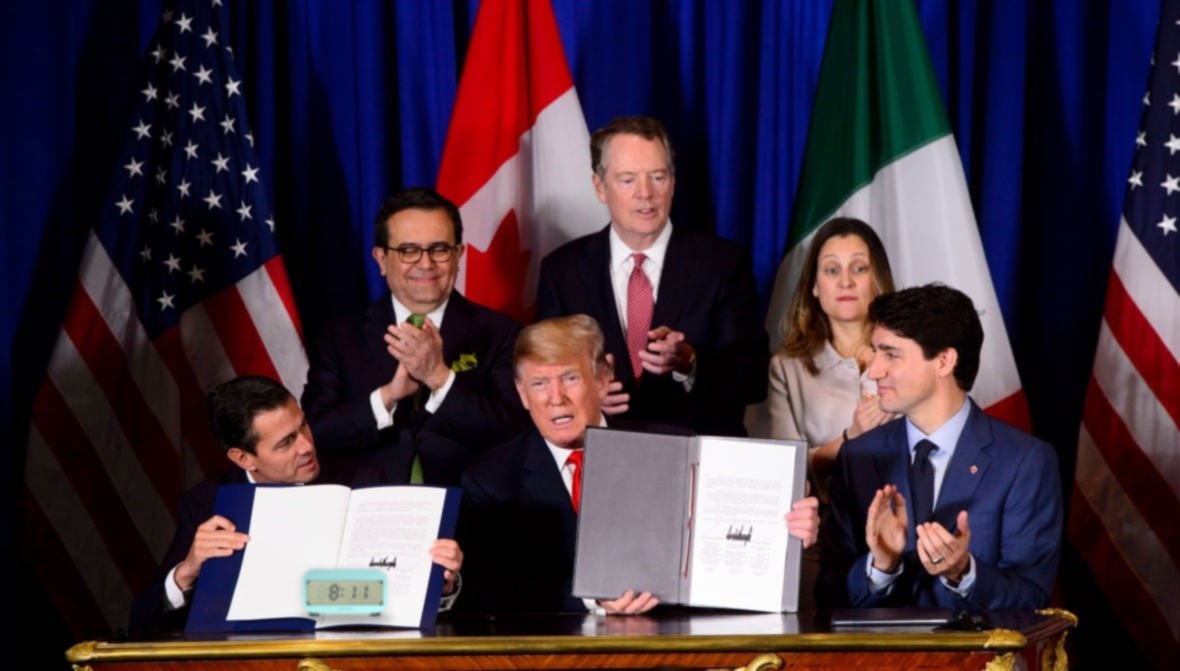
{"hour": 8, "minute": 11}
